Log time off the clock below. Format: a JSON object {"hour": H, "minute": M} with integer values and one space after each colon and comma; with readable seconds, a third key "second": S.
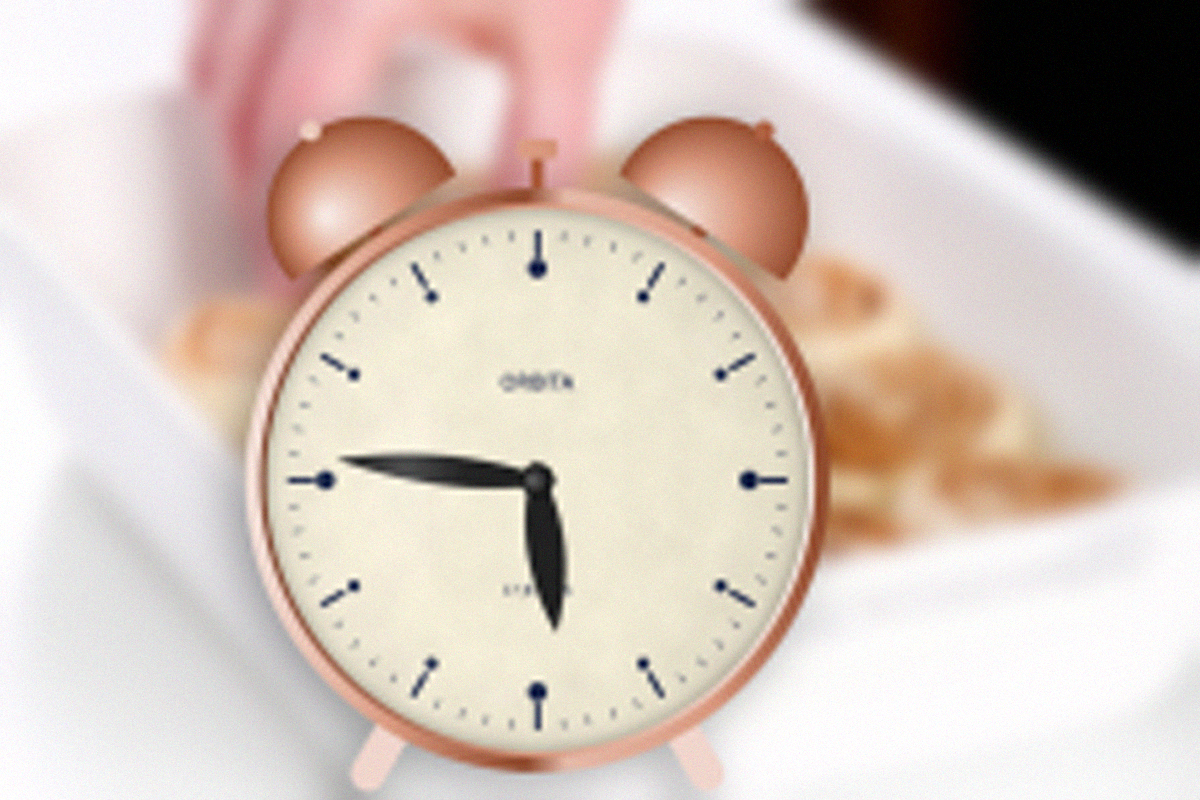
{"hour": 5, "minute": 46}
